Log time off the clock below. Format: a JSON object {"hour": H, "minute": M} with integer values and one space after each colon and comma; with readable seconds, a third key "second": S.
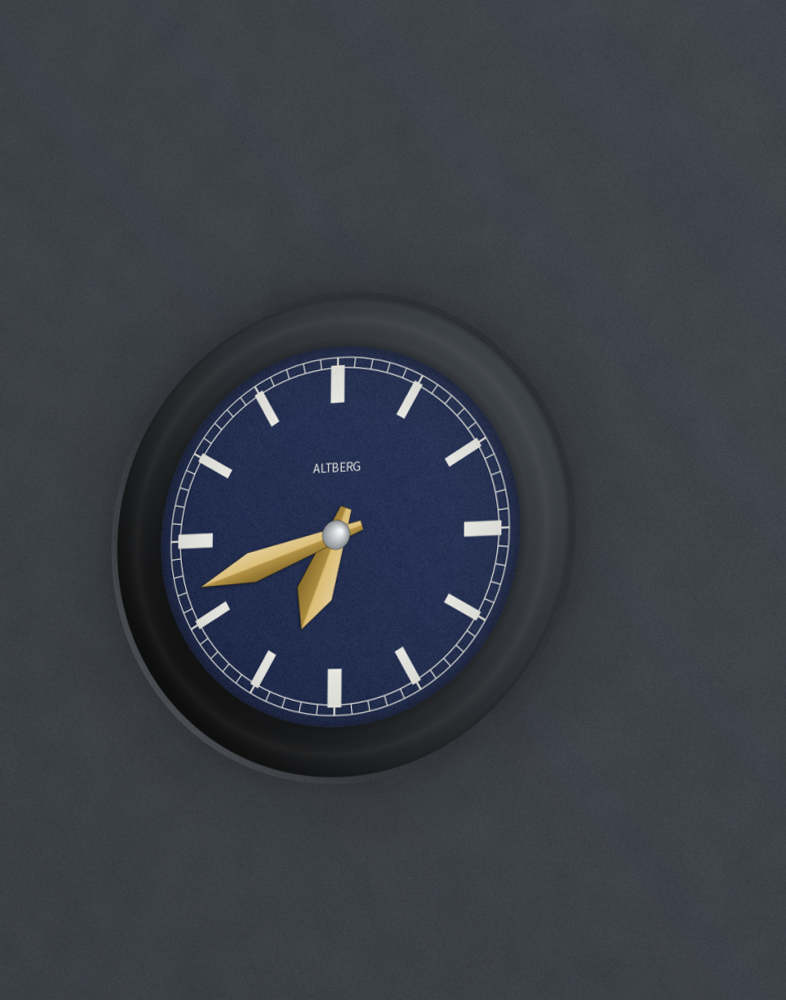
{"hour": 6, "minute": 42}
